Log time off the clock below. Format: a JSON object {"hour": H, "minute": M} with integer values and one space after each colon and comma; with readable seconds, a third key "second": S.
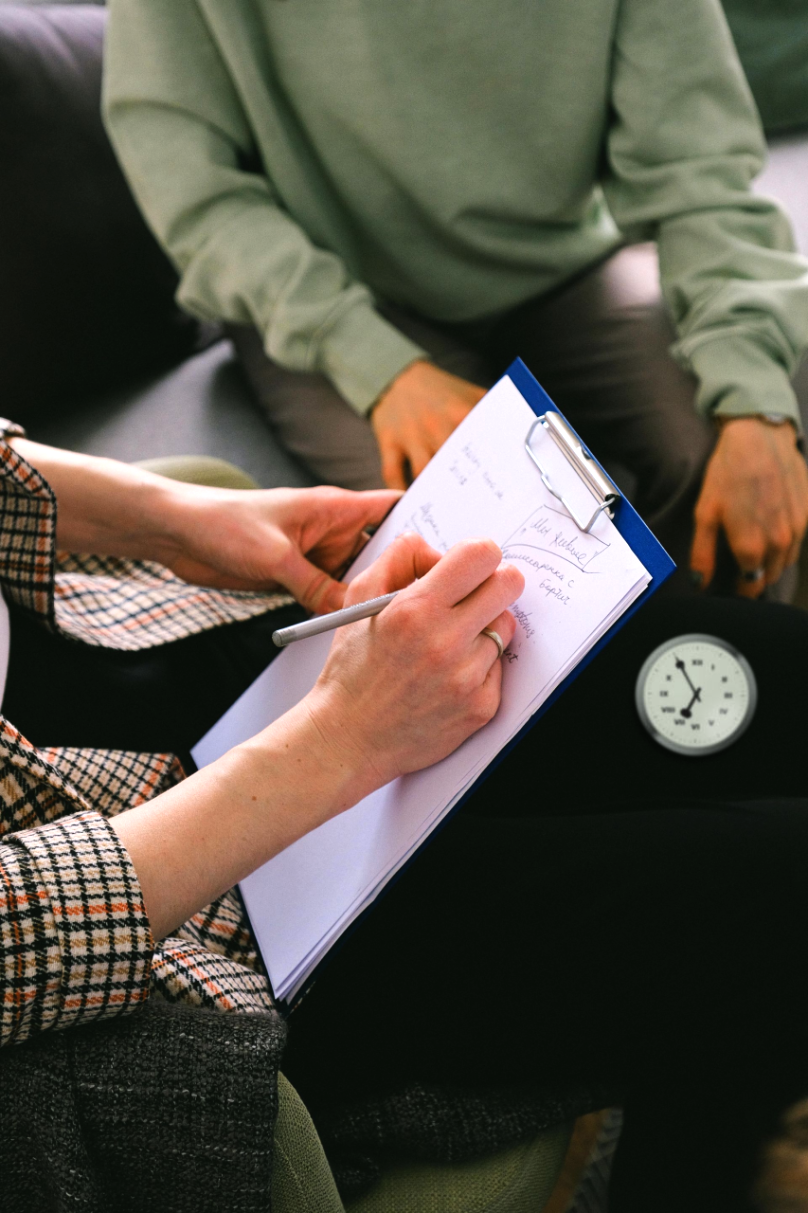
{"hour": 6, "minute": 55}
